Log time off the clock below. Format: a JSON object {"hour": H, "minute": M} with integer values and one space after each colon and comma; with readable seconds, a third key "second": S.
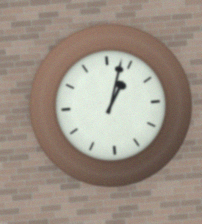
{"hour": 1, "minute": 3}
